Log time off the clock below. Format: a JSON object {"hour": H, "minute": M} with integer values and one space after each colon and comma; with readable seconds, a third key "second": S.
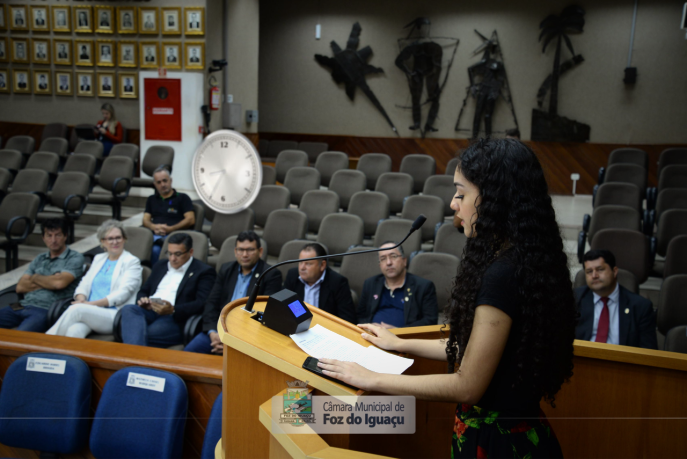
{"hour": 8, "minute": 35}
